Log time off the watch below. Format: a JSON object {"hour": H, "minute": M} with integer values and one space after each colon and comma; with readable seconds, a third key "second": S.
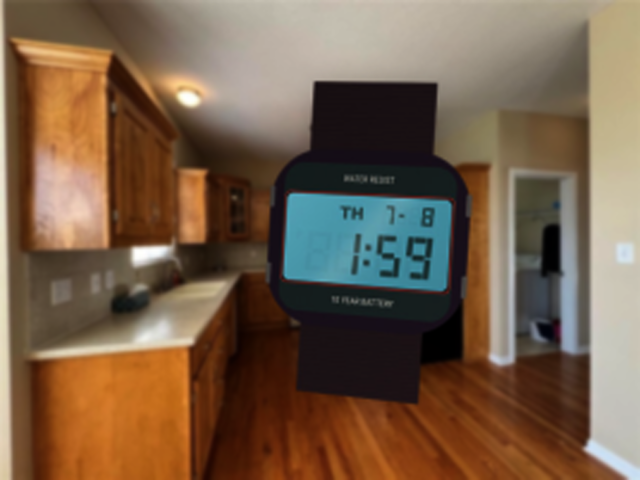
{"hour": 1, "minute": 59}
